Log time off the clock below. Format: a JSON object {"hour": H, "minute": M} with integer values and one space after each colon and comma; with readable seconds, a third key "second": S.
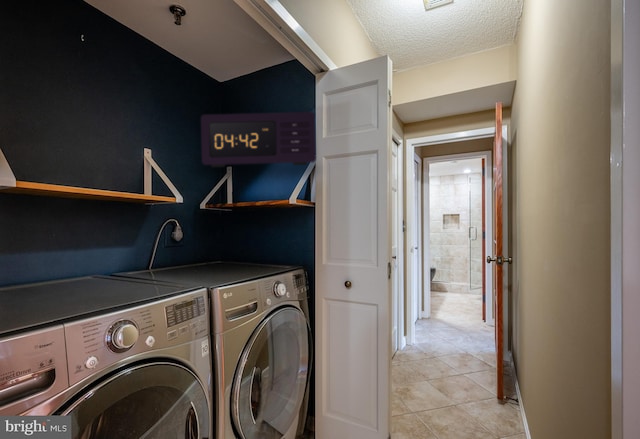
{"hour": 4, "minute": 42}
